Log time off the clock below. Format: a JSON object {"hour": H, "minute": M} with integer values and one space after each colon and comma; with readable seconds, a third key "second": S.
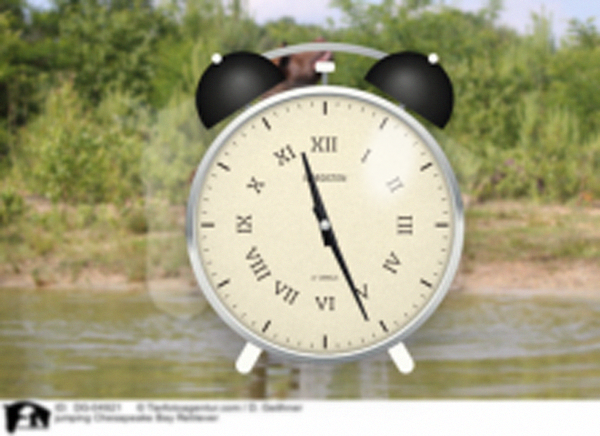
{"hour": 11, "minute": 26}
